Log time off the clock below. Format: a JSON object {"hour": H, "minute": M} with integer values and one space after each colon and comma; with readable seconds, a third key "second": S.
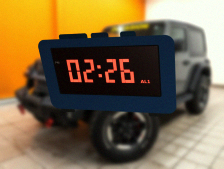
{"hour": 2, "minute": 26}
